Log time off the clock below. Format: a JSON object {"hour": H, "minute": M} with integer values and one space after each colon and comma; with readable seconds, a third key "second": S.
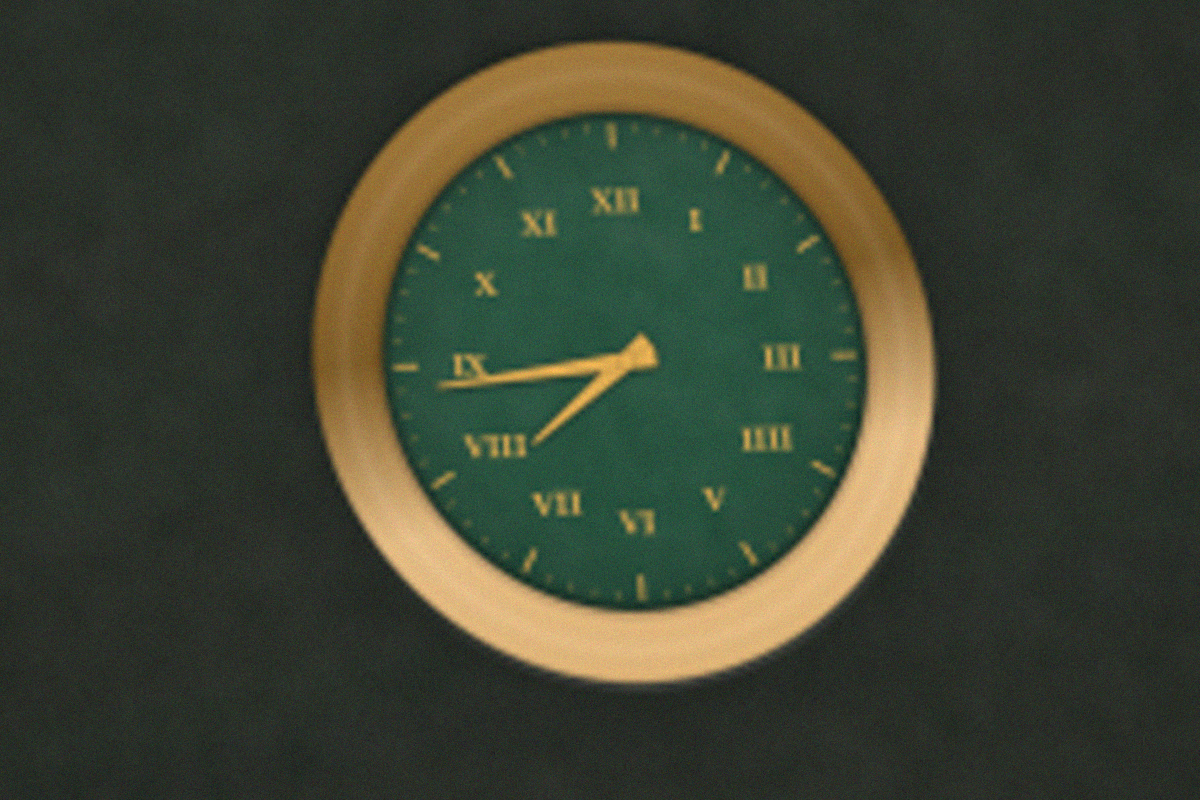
{"hour": 7, "minute": 44}
